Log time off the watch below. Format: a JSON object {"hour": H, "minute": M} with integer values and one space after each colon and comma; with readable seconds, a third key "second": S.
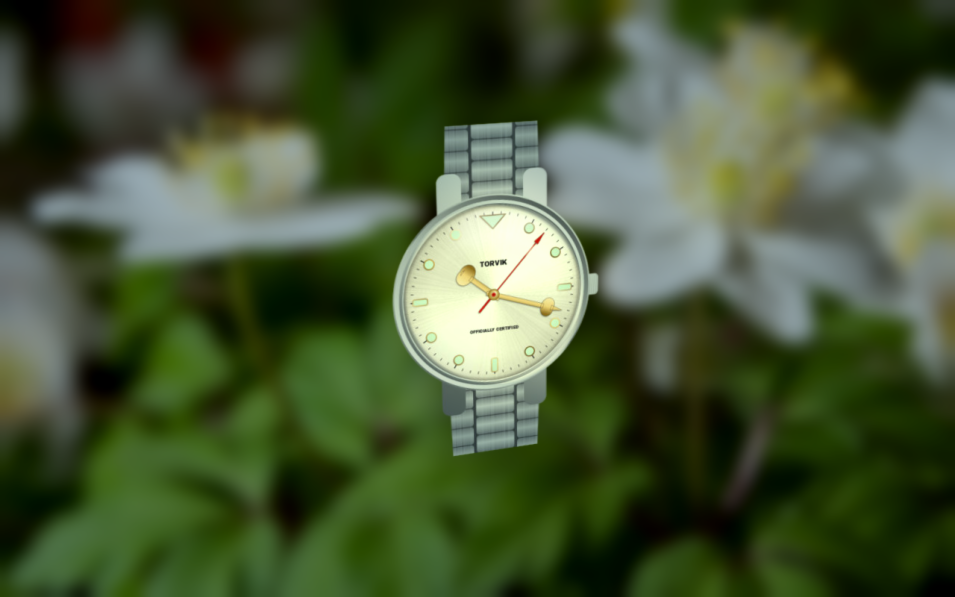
{"hour": 10, "minute": 18, "second": 7}
